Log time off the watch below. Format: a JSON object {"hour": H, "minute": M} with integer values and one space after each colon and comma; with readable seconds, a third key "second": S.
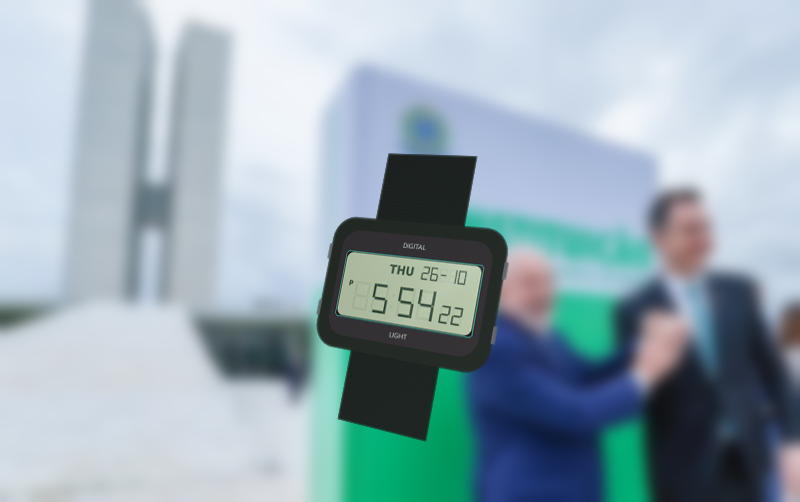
{"hour": 5, "minute": 54, "second": 22}
